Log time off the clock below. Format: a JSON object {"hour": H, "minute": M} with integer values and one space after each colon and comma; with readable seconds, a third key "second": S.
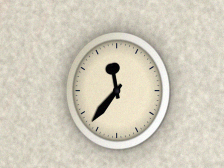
{"hour": 11, "minute": 37}
